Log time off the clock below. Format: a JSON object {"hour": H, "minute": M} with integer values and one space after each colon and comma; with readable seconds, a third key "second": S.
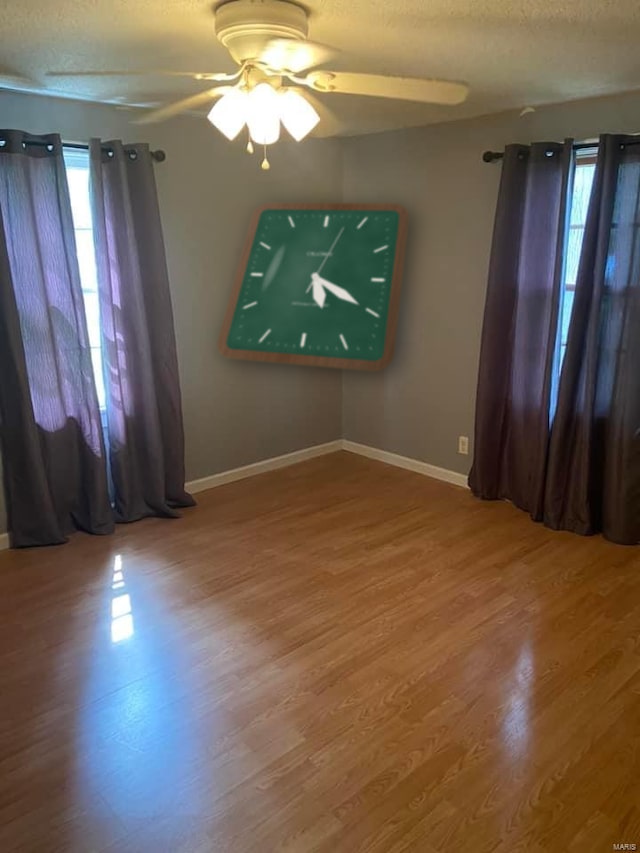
{"hour": 5, "minute": 20, "second": 3}
